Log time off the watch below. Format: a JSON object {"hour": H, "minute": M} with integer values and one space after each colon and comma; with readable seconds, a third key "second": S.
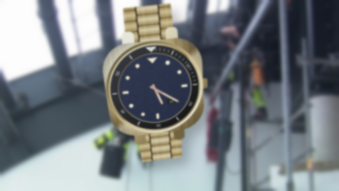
{"hour": 5, "minute": 21}
